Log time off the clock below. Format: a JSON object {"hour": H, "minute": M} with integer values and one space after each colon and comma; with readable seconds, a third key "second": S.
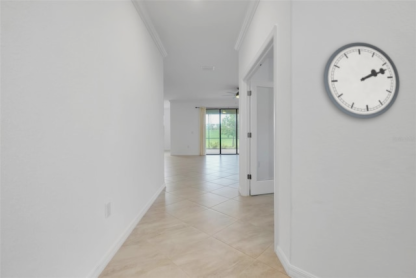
{"hour": 2, "minute": 12}
